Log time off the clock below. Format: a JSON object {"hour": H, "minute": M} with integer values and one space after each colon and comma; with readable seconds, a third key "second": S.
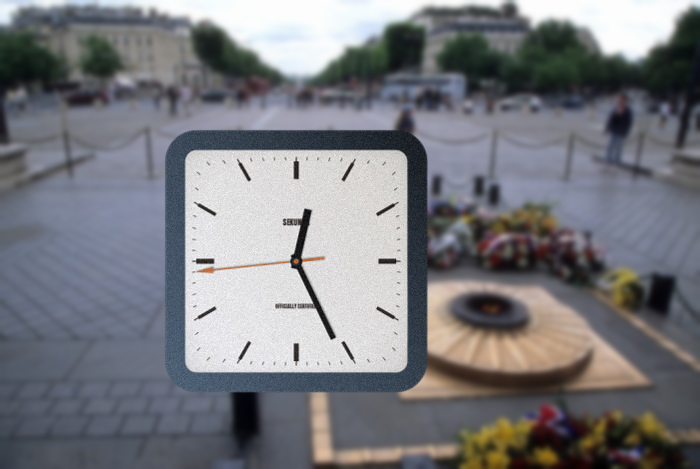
{"hour": 12, "minute": 25, "second": 44}
